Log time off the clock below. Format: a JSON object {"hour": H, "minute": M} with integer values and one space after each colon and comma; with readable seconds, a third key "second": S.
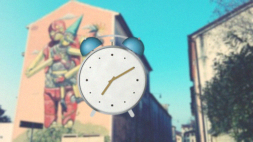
{"hour": 7, "minute": 10}
